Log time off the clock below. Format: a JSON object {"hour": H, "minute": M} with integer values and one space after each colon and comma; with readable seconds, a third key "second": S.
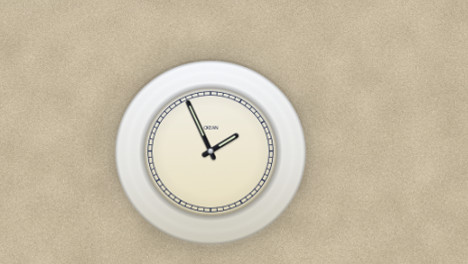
{"hour": 1, "minute": 56}
